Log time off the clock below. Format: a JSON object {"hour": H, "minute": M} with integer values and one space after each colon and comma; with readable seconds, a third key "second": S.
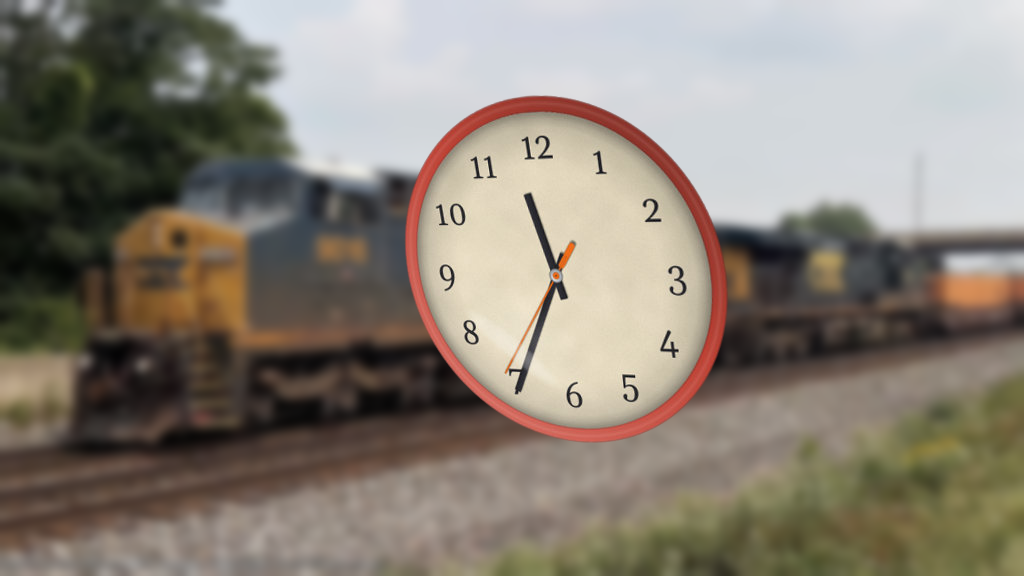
{"hour": 11, "minute": 34, "second": 36}
